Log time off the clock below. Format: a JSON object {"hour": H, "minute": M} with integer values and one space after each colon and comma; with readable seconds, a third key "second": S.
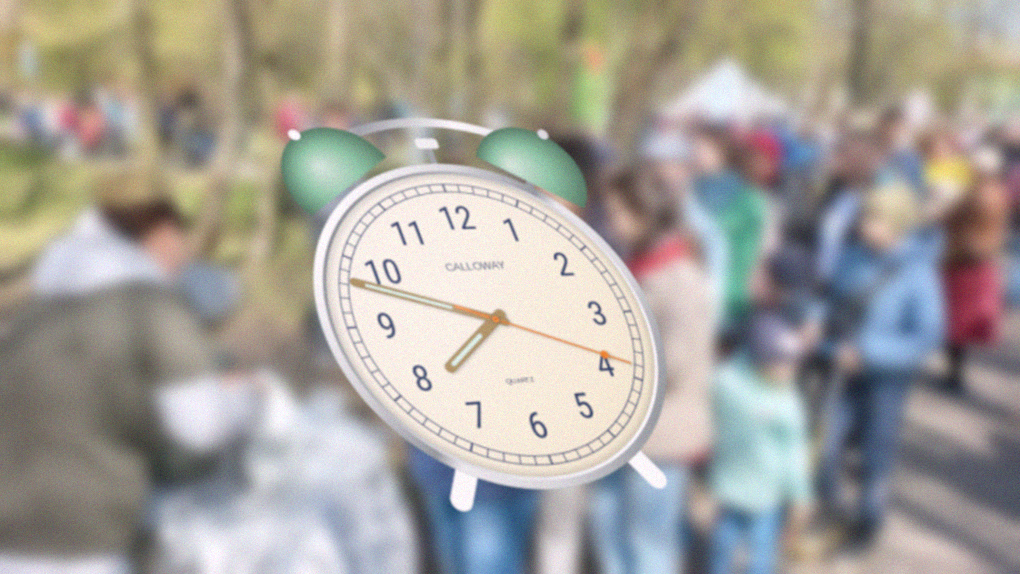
{"hour": 7, "minute": 48, "second": 19}
